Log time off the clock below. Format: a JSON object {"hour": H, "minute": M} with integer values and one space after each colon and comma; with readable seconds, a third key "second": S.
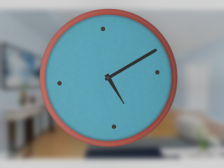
{"hour": 5, "minute": 11}
